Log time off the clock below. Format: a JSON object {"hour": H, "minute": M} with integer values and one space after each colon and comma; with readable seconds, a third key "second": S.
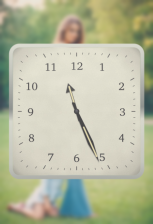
{"hour": 11, "minute": 26}
